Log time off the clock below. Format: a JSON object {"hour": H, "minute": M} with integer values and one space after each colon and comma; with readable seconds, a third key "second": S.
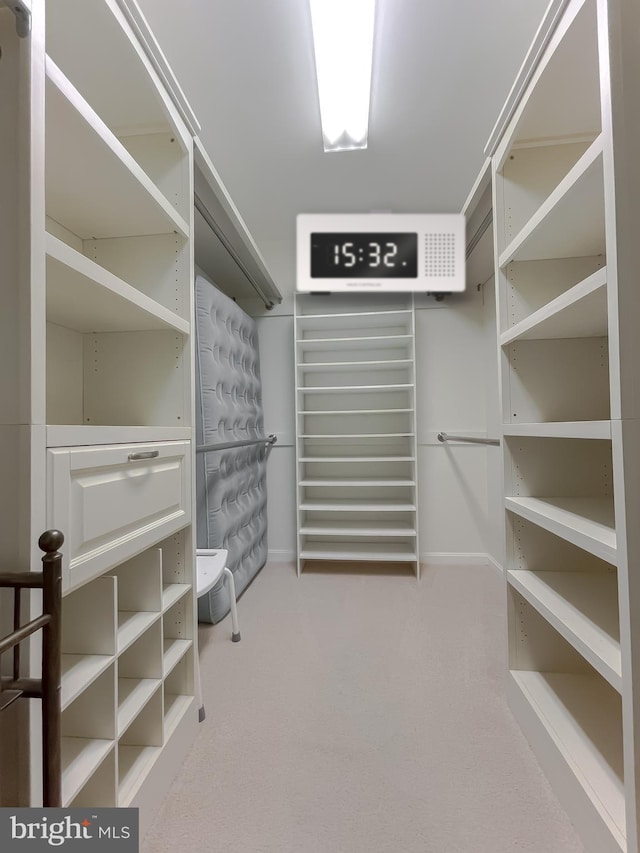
{"hour": 15, "minute": 32}
